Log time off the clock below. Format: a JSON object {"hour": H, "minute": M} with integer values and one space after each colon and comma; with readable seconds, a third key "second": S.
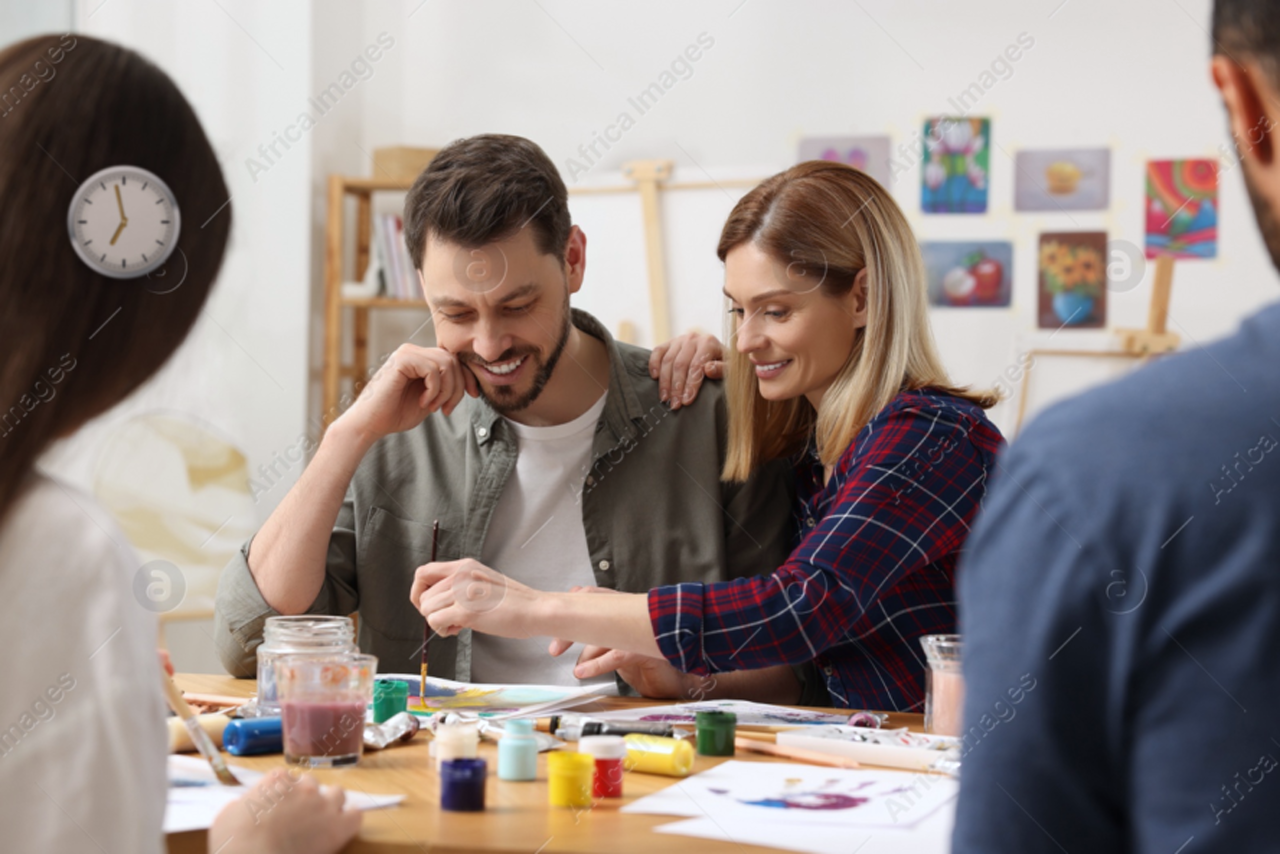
{"hour": 6, "minute": 58}
